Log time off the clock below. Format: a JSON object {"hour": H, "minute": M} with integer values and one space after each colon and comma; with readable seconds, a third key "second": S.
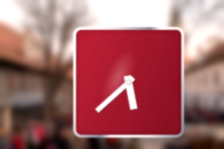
{"hour": 5, "minute": 38}
